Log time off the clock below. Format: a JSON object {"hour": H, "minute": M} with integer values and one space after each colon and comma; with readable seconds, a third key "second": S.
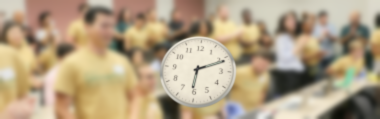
{"hour": 6, "minute": 11}
